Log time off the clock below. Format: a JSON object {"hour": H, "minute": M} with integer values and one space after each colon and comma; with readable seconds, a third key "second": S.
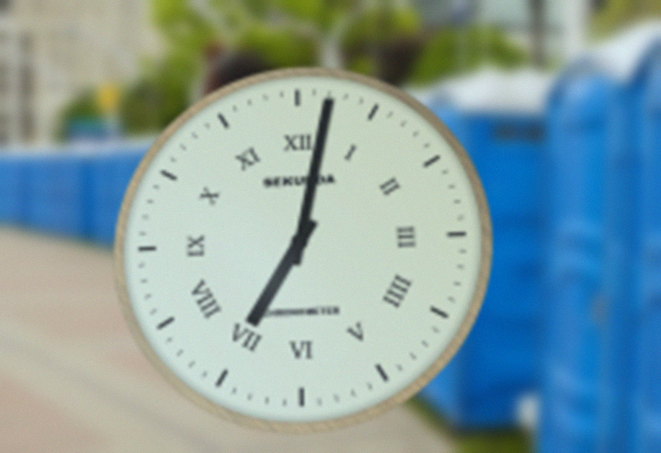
{"hour": 7, "minute": 2}
